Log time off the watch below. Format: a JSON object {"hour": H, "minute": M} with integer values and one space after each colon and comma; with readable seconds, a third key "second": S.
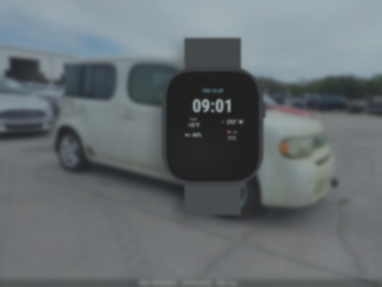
{"hour": 9, "minute": 1}
